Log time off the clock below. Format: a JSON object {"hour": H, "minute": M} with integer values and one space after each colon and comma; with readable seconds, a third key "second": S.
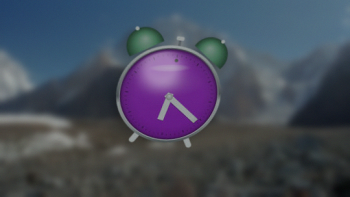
{"hour": 6, "minute": 21}
